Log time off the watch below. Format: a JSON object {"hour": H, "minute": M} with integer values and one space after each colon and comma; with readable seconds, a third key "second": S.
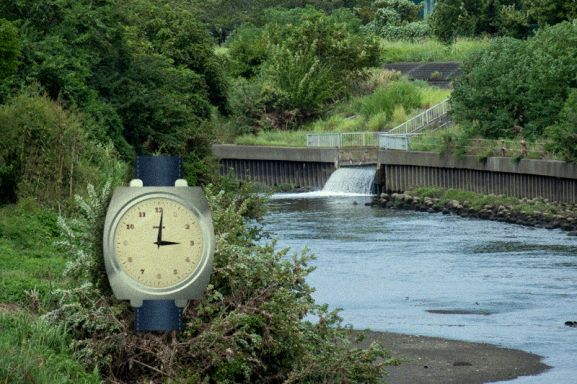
{"hour": 3, "minute": 1}
